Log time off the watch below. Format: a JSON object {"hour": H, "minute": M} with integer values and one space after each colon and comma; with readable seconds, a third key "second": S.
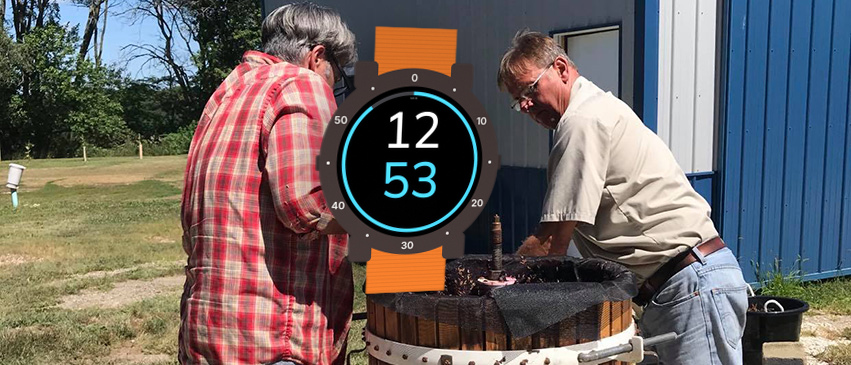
{"hour": 12, "minute": 53}
